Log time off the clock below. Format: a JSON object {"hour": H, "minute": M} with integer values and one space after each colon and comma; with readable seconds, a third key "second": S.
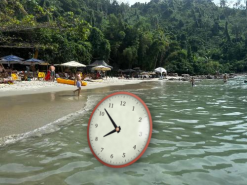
{"hour": 7, "minute": 52}
